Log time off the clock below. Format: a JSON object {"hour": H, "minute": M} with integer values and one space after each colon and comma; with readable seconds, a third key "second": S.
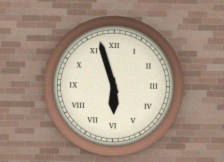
{"hour": 5, "minute": 57}
